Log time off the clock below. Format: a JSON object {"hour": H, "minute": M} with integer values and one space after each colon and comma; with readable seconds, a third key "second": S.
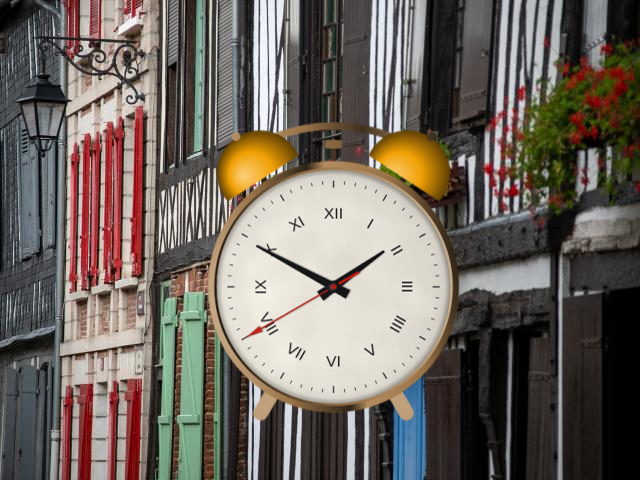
{"hour": 1, "minute": 49, "second": 40}
